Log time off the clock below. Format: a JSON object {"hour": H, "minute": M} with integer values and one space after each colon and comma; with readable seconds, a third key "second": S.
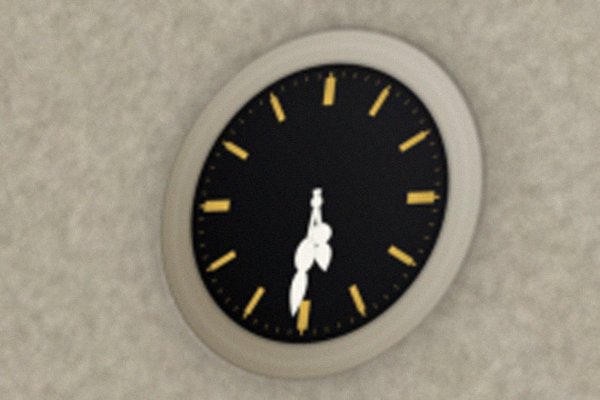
{"hour": 5, "minute": 31}
